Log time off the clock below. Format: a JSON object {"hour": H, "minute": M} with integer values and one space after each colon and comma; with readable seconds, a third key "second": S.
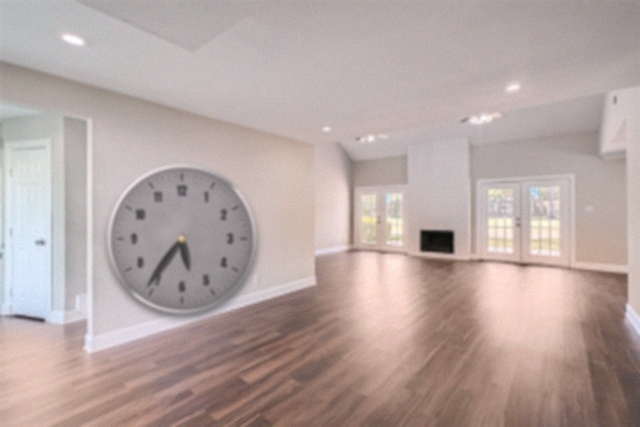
{"hour": 5, "minute": 36}
